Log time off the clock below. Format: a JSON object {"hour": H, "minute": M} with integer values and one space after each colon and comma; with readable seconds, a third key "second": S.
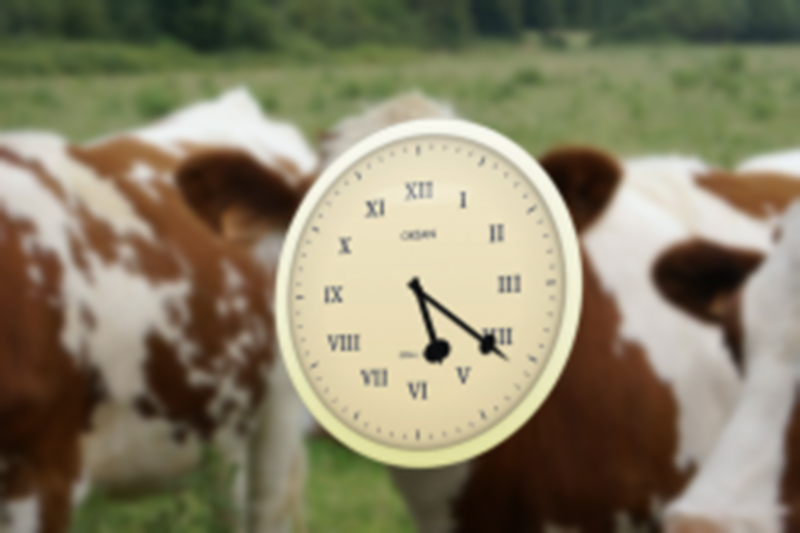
{"hour": 5, "minute": 21}
